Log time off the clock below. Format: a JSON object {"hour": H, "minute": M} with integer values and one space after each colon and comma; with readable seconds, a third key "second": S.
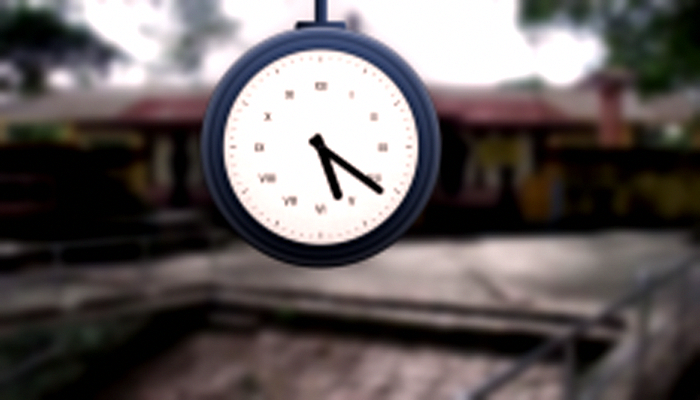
{"hour": 5, "minute": 21}
